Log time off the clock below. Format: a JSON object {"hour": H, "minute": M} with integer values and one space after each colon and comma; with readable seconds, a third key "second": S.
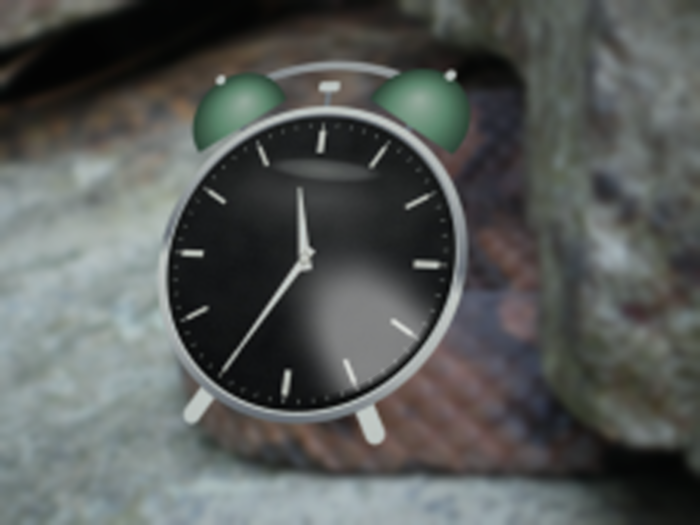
{"hour": 11, "minute": 35}
